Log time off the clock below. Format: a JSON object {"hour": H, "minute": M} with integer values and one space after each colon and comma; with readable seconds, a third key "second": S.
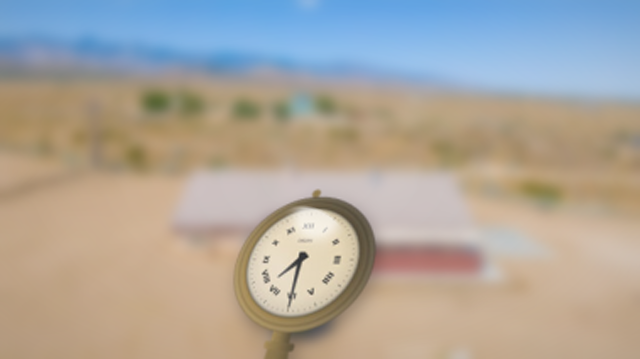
{"hour": 7, "minute": 30}
